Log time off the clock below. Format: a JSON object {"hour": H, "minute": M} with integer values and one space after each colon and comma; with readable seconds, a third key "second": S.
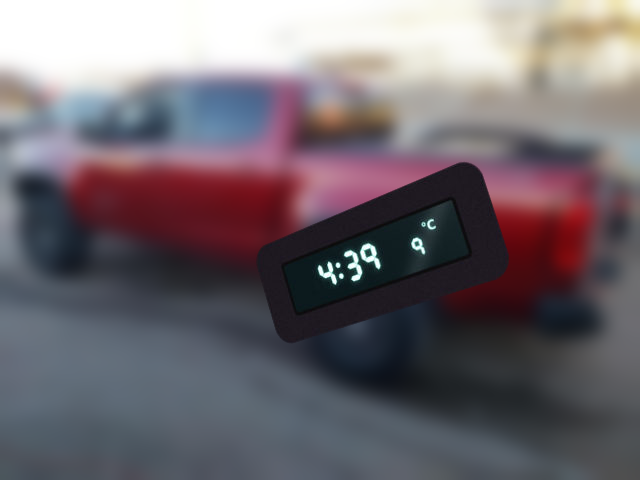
{"hour": 4, "minute": 39}
